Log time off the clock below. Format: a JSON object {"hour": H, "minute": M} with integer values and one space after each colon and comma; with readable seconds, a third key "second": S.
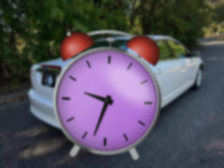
{"hour": 9, "minute": 33}
